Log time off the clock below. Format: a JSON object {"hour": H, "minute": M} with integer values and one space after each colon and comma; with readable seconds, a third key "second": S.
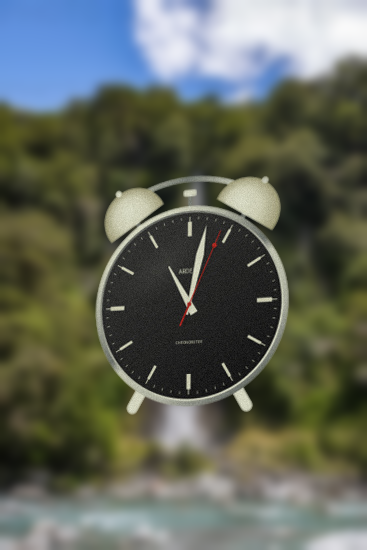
{"hour": 11, "minute": 2, "second": 4}
